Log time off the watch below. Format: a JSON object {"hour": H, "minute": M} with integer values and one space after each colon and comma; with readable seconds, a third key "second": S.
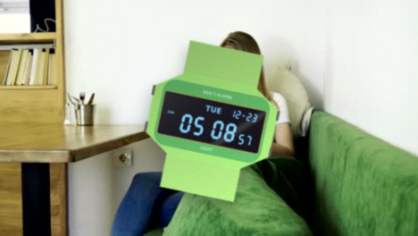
{"hour": 5, "minute": 8, "second": 57}
